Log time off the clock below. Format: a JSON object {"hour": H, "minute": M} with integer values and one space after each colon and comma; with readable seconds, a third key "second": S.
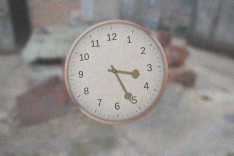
{"hour": 3, "minute": 26}
